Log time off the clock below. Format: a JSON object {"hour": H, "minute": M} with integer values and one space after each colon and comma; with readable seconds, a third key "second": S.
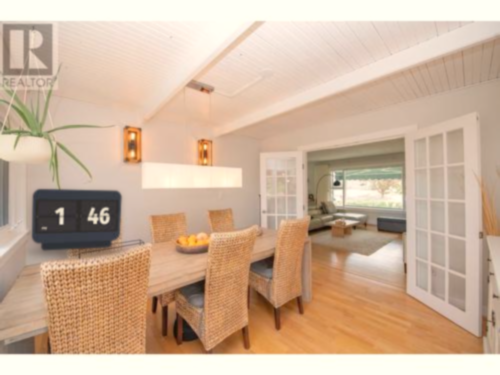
{"hour": 1, "minute": 46}
